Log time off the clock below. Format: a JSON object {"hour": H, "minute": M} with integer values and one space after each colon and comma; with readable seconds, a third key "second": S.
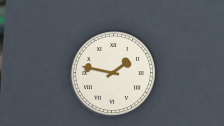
{"hour": 1, "minute": 47}
